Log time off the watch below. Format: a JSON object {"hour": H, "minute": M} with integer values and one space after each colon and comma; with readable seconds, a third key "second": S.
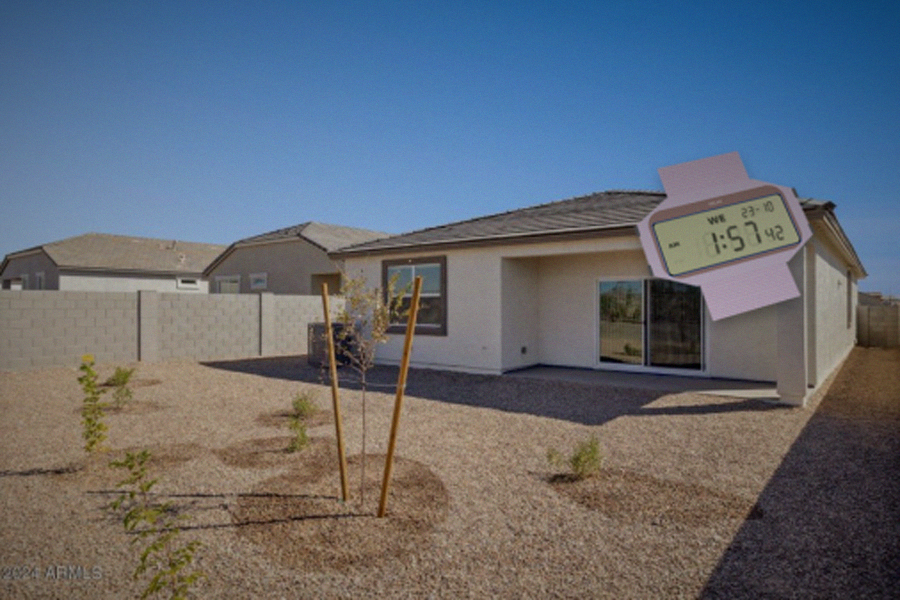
{"hour": 1, "minute": 57, "second": 42}
